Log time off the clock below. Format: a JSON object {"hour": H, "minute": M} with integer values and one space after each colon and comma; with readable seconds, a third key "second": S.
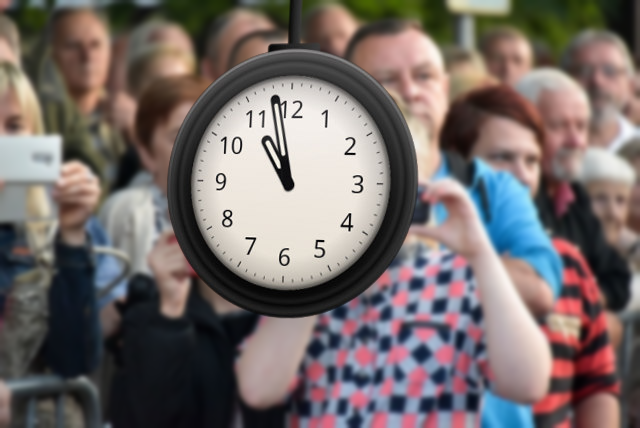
{"hour": 10, "minute": 58}
